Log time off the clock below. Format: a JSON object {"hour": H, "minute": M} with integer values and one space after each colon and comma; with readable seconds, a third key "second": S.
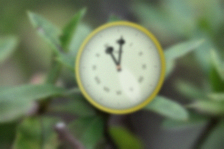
{"hour": 11, "minute": 1}
